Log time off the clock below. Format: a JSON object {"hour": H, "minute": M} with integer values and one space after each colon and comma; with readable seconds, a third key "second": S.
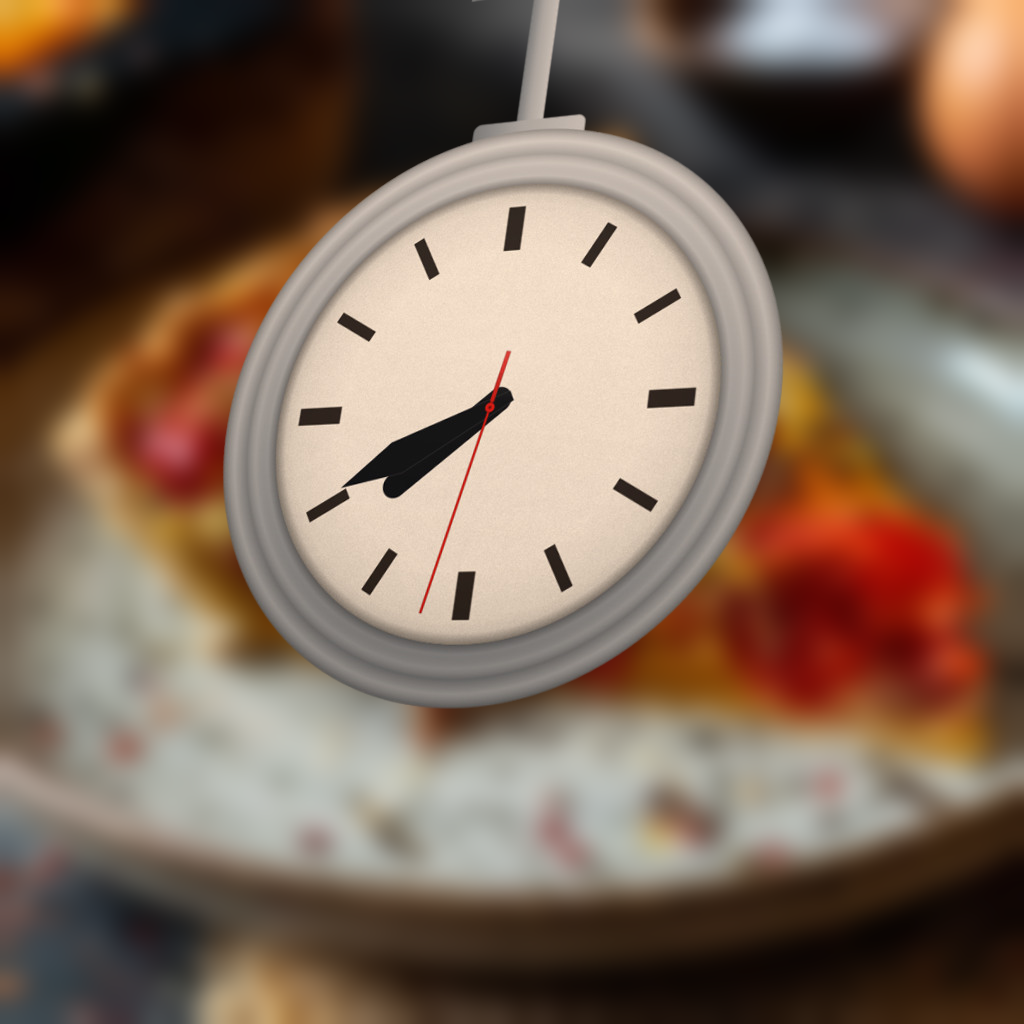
{"hour": 7, "minute": 40, "second": 32}
